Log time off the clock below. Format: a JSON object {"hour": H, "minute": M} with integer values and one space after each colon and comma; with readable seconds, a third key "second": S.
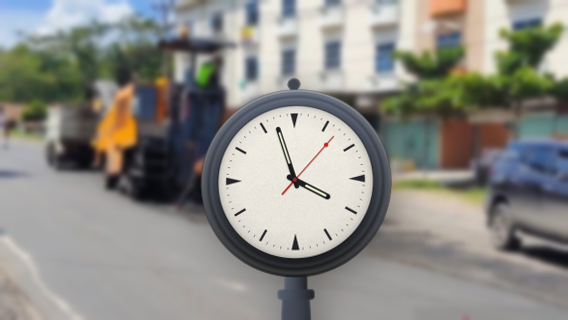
{"hour": 3, "minute": 57, "second": 7}
